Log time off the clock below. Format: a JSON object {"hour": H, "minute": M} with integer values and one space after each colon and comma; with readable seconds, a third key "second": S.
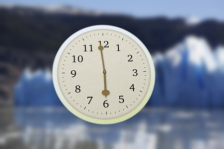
{"hour": 5, "minute": 59}
